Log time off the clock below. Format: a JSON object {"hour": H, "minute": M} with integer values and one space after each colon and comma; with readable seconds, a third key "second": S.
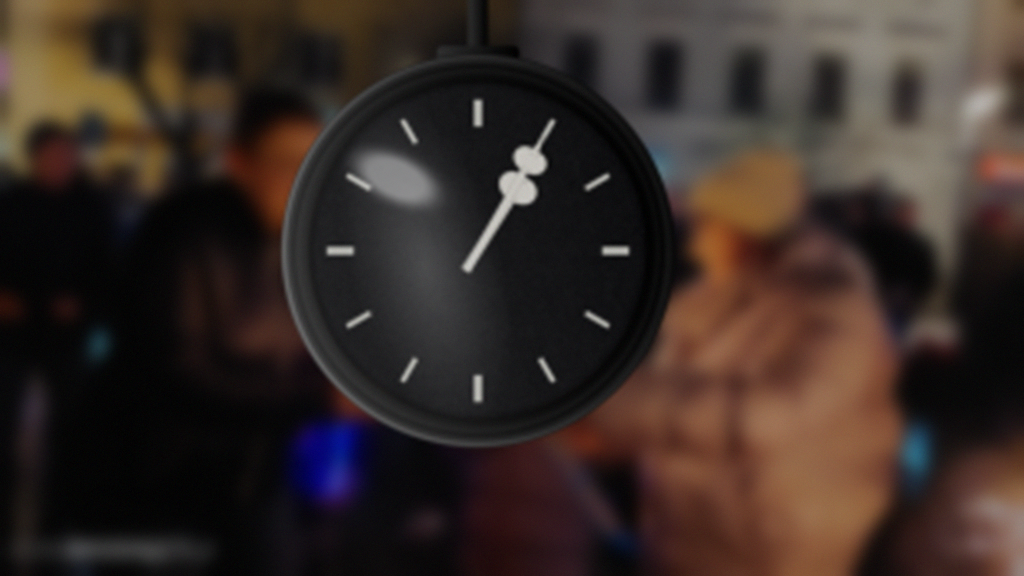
{"hour": 1, "minute": 5}
